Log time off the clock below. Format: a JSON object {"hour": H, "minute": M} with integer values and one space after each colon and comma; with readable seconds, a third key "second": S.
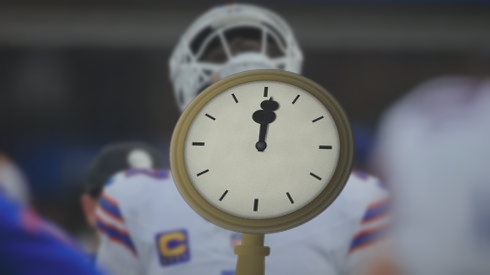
{"hour": 12, "minute": 1}
